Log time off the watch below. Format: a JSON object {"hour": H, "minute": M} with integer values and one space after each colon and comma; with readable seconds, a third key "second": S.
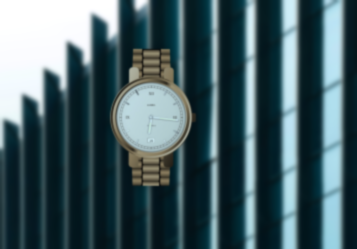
{"hour": 6, "minute": 16}
